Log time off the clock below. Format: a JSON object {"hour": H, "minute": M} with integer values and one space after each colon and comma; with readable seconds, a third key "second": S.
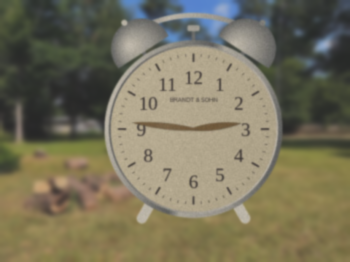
{"hour": 2, "minute": 46}
